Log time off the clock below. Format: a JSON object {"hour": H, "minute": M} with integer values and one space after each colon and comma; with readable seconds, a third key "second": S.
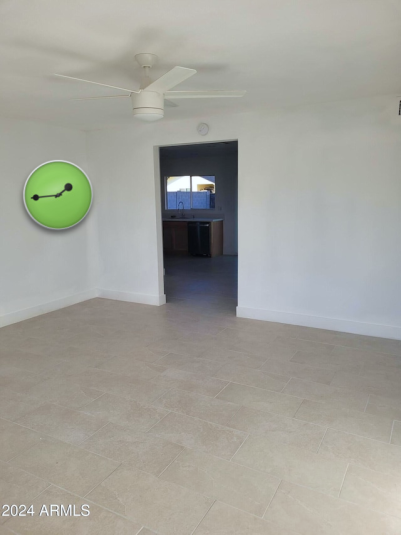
{"hour": 1, "minute": 44}
